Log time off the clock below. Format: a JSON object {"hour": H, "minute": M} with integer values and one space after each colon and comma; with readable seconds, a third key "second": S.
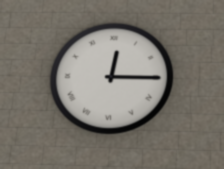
{"hour": 12, "minute": 15}
